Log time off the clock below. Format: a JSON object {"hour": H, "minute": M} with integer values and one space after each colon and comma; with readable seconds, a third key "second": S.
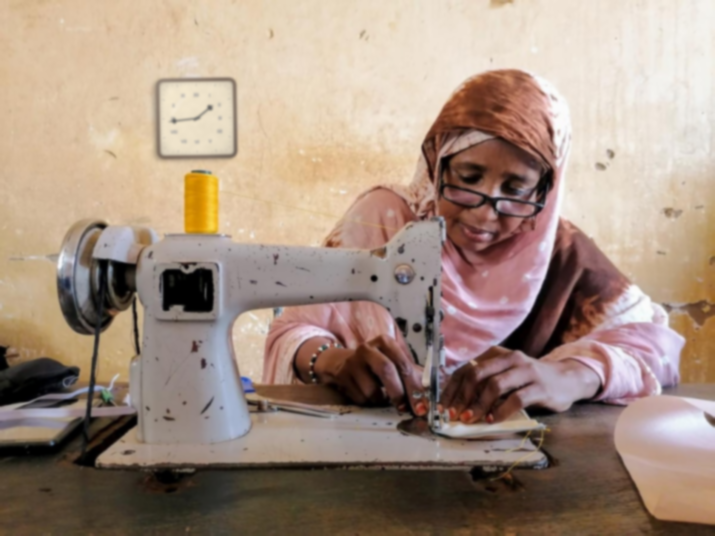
{"hour": 1, "minute": 44}
